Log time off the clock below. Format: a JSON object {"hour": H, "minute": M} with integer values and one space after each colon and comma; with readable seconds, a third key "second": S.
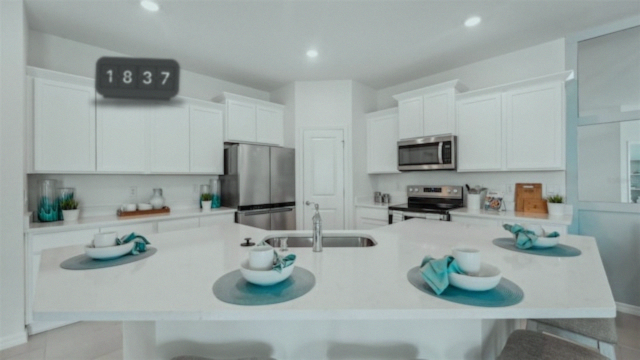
{"hour": 18, "minute": 37}
